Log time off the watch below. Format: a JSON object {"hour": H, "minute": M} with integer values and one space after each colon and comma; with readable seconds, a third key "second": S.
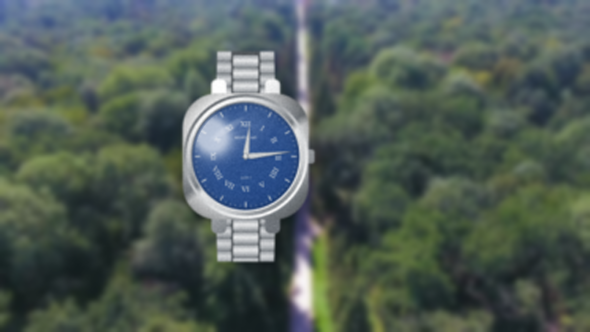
{"hour": 12, "minute": 14}
